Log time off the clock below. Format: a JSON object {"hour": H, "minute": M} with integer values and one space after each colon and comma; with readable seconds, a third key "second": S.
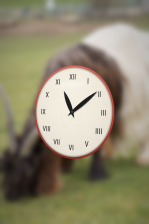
{"hour": 11, "minute": 9}
